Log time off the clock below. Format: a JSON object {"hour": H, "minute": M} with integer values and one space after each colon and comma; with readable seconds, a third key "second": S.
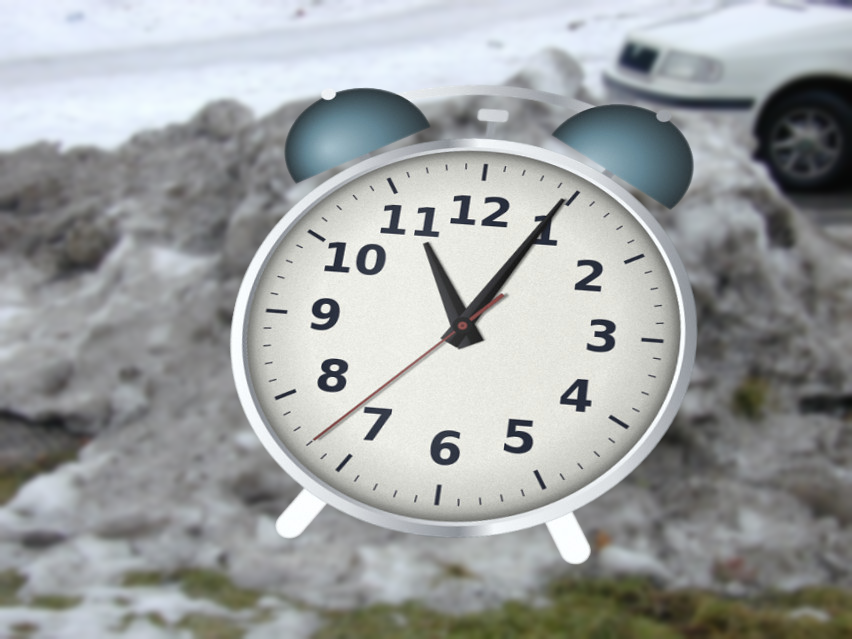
{"hour": 11, "minute": 4, "second": 37}
